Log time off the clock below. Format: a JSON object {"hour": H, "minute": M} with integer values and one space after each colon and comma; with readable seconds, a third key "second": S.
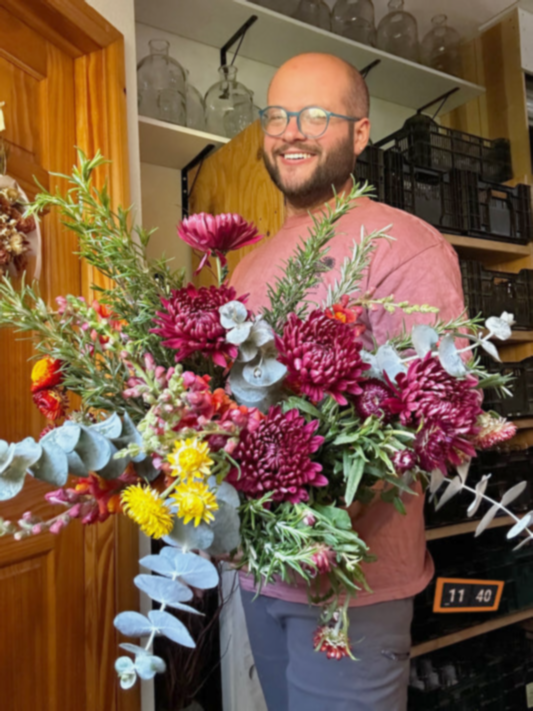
{"hour": 11, "minute": 40}
